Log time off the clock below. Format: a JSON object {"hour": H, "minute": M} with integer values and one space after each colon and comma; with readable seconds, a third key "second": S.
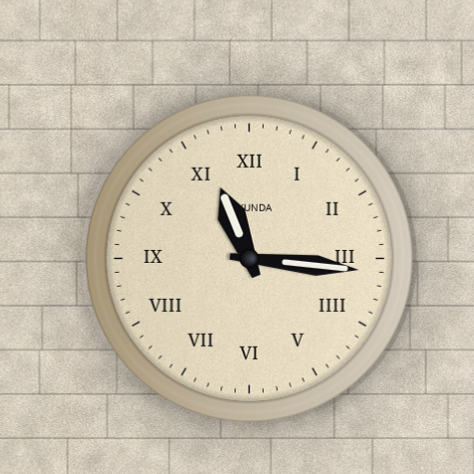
{"hour": 11, "minute": 16}
